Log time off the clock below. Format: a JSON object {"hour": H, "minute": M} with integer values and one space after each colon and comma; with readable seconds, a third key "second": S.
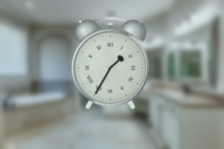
{"hour": 1, "minute": 35}
